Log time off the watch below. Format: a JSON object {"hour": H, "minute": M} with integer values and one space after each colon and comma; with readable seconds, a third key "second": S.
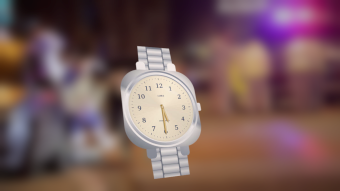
{"hour": 5, "minute": 30}
